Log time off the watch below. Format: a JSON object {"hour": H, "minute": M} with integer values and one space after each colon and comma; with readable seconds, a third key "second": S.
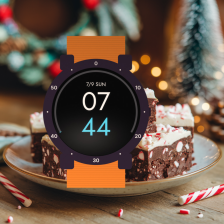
{"hour": 7, "minute": 44}
